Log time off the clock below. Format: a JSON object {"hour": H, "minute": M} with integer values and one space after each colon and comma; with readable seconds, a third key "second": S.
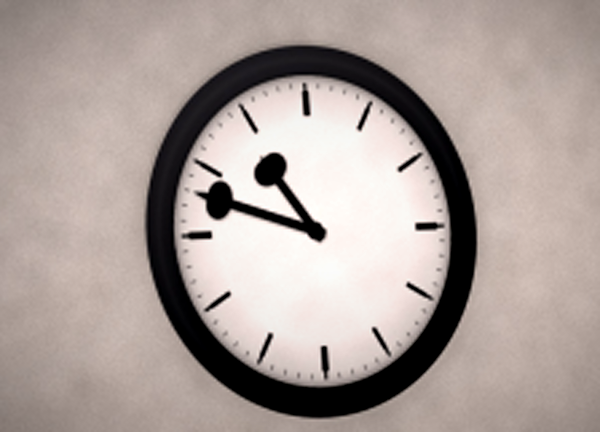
{"hour": 10, "minute": 48}
